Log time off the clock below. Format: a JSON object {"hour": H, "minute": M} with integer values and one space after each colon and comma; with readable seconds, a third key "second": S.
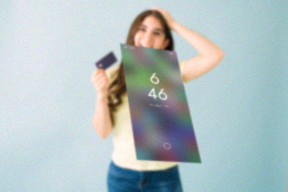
{"hour": 6, "minute": 46}
